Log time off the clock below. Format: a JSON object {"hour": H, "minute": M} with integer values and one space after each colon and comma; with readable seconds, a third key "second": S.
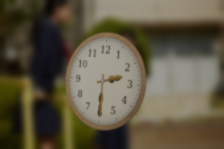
{"hour": 2, "minute": 30}
